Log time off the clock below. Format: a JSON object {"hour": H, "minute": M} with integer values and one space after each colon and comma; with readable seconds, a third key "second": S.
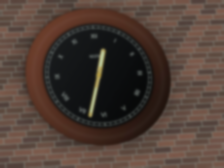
{"hour": 12, "minute": 33}
